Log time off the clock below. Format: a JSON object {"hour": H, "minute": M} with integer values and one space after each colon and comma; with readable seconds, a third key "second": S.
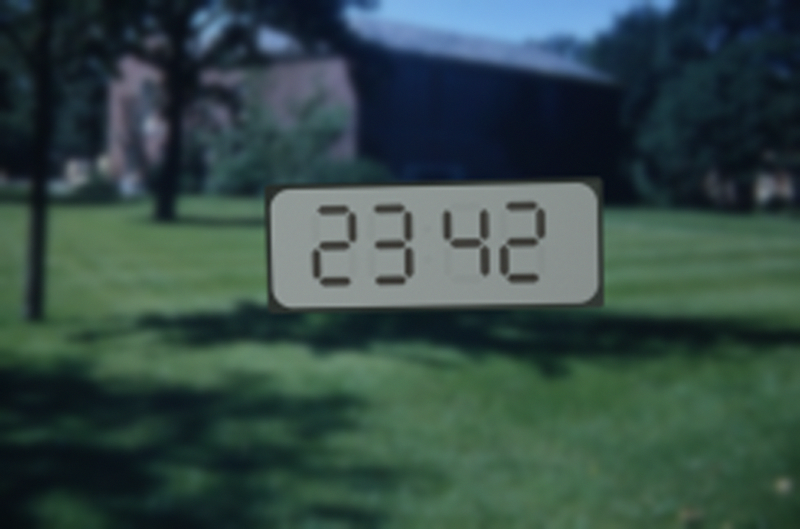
{"hour": 23, "minute": 42}
